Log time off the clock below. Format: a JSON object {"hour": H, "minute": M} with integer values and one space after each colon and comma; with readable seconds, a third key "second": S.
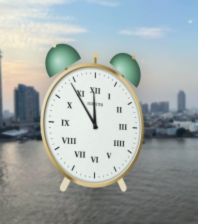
{"hour": 11, "minute": 54}
